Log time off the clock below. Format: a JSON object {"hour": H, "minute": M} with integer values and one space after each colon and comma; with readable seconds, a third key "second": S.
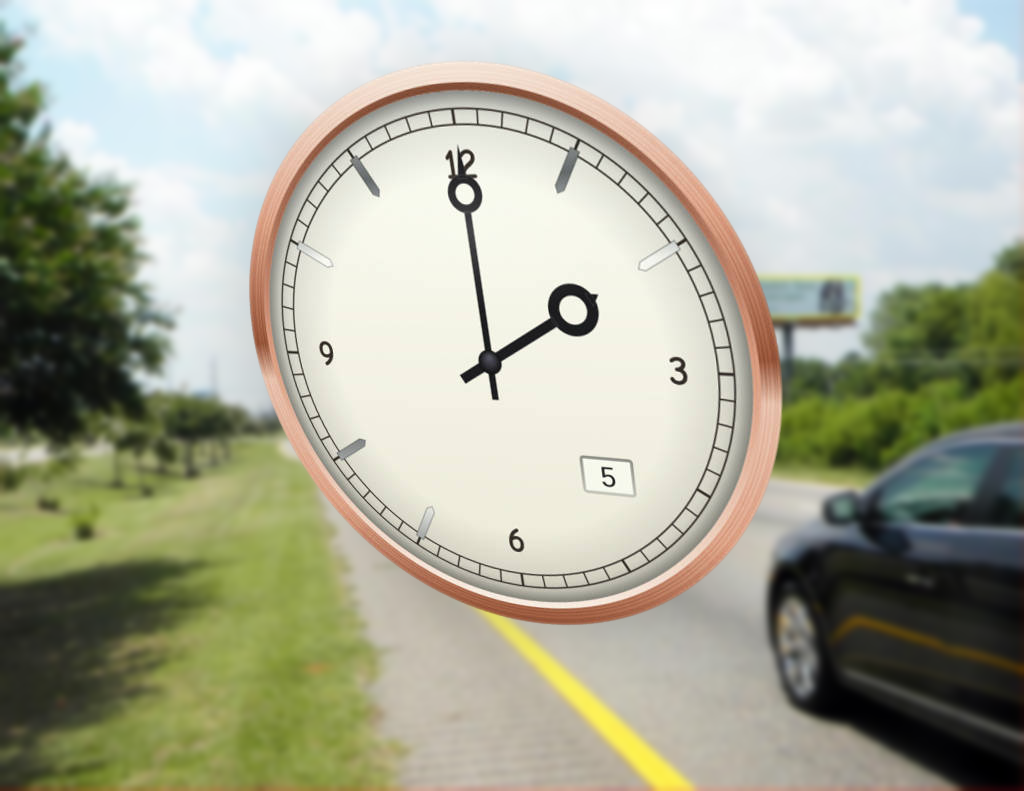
{"hour": 2, "minute": 0}
